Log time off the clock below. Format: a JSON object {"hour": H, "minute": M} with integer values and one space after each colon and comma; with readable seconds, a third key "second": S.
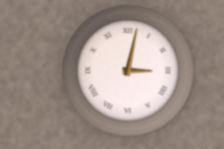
{"hour": 3, "minute": 2}
